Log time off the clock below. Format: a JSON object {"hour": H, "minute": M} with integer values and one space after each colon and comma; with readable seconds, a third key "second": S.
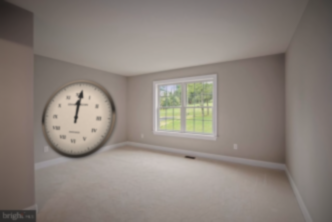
{"hour": 12, "minute": 1}
